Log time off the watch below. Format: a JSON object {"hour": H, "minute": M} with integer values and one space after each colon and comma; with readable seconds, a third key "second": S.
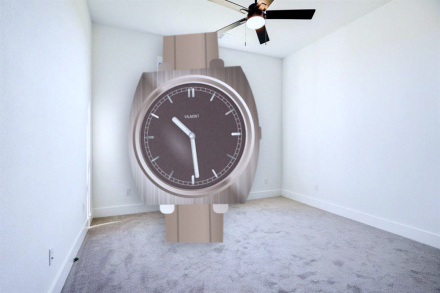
{"hour": 10, "minute": 29}
